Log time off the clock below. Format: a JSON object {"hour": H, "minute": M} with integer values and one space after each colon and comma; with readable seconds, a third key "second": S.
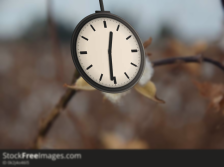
{"hour": 12, "minute": 31}
